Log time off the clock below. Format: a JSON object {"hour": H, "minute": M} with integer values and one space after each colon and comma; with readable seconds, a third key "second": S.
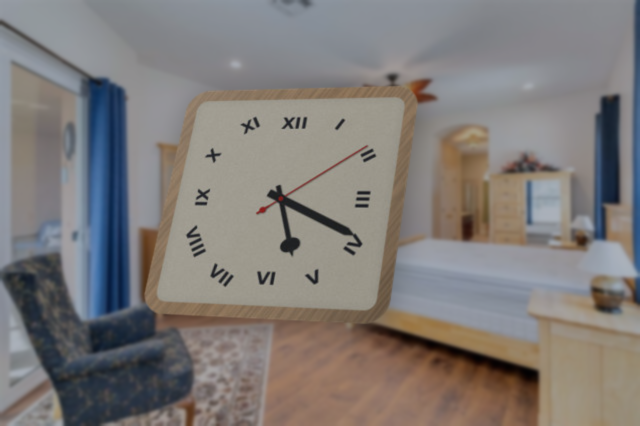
{"hour": 5, "minute": 19, "second": 9}
